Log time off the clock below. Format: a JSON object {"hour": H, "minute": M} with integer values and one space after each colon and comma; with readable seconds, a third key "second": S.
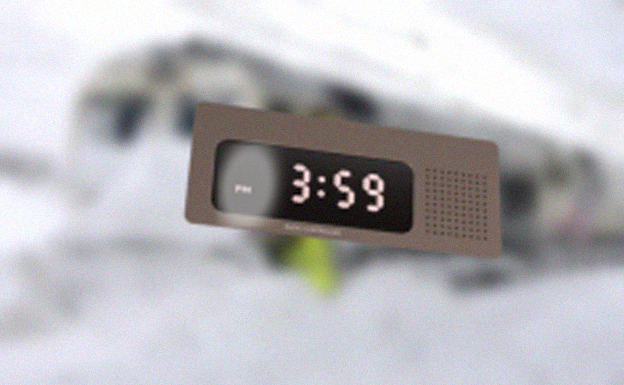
{"hour": 3, "minute": 59}
